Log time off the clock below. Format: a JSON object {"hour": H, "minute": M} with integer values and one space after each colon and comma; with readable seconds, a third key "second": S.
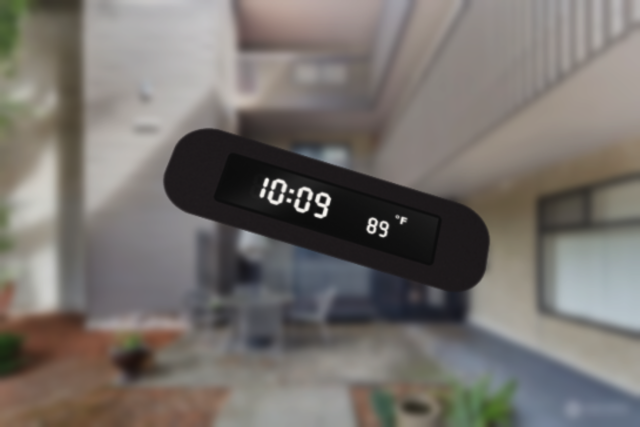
{"hour": 10, "minute": 9}
